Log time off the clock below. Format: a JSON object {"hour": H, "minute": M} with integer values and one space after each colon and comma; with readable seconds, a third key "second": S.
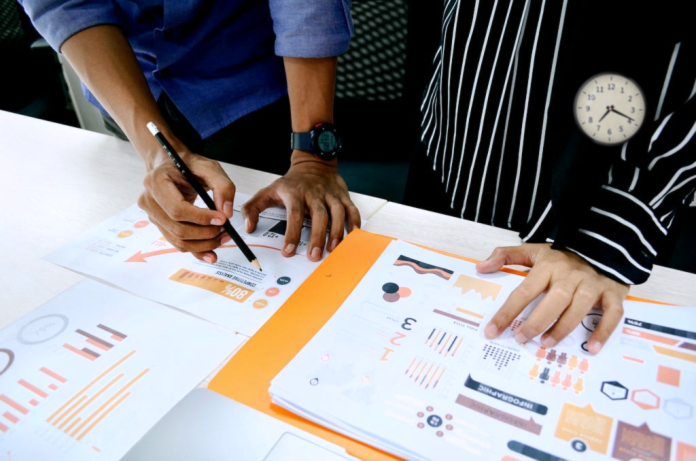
{"hour": 7, "minute": 19}
